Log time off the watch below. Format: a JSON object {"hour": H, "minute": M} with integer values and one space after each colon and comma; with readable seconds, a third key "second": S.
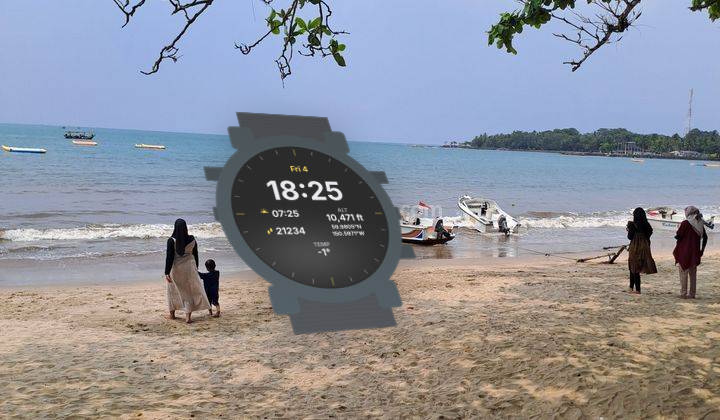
{"hour": 18, "minute": 25}
